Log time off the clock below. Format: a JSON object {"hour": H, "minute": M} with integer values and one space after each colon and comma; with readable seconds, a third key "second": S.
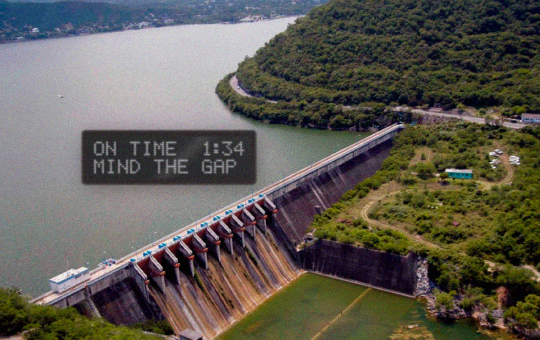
{"hour": 1, "minute": 34}
